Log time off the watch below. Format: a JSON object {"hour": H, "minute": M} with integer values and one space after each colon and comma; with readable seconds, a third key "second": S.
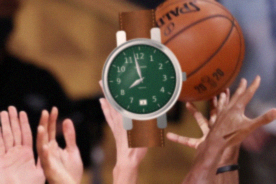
{"hour": 7, "minute": 58}
